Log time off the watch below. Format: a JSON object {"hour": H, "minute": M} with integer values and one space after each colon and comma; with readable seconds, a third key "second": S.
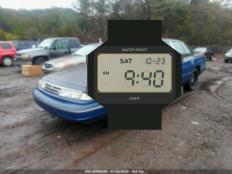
{"hour": 9, "minute": 40}
